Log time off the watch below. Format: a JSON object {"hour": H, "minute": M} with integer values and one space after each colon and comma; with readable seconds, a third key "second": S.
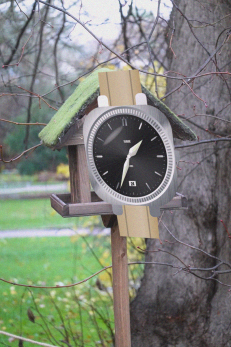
{"hour": 1, "minute": 34}
